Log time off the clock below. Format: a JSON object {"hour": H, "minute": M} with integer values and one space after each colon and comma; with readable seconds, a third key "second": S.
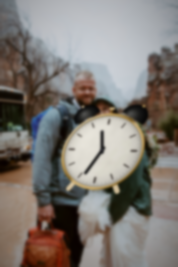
{"hour": 11, "minute": 34}
